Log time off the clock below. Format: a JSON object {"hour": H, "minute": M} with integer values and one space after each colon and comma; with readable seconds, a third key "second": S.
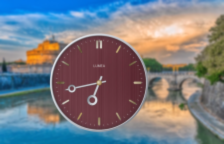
{"hour": 6, "minute": 43}
